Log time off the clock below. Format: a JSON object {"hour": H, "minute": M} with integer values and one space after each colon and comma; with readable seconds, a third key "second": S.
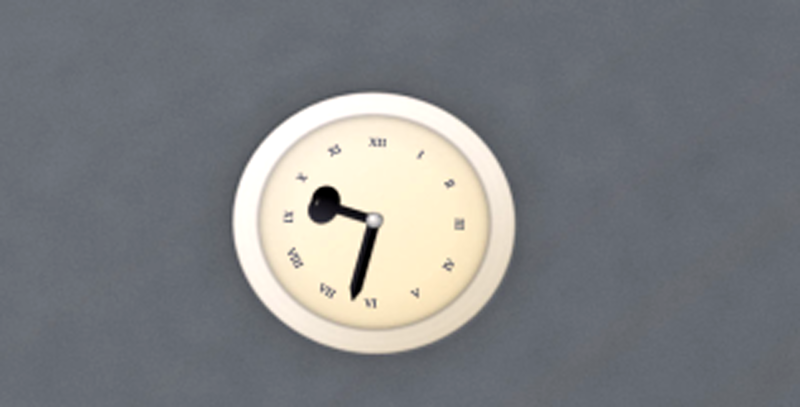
{"hour": 9, "minute": 32}
